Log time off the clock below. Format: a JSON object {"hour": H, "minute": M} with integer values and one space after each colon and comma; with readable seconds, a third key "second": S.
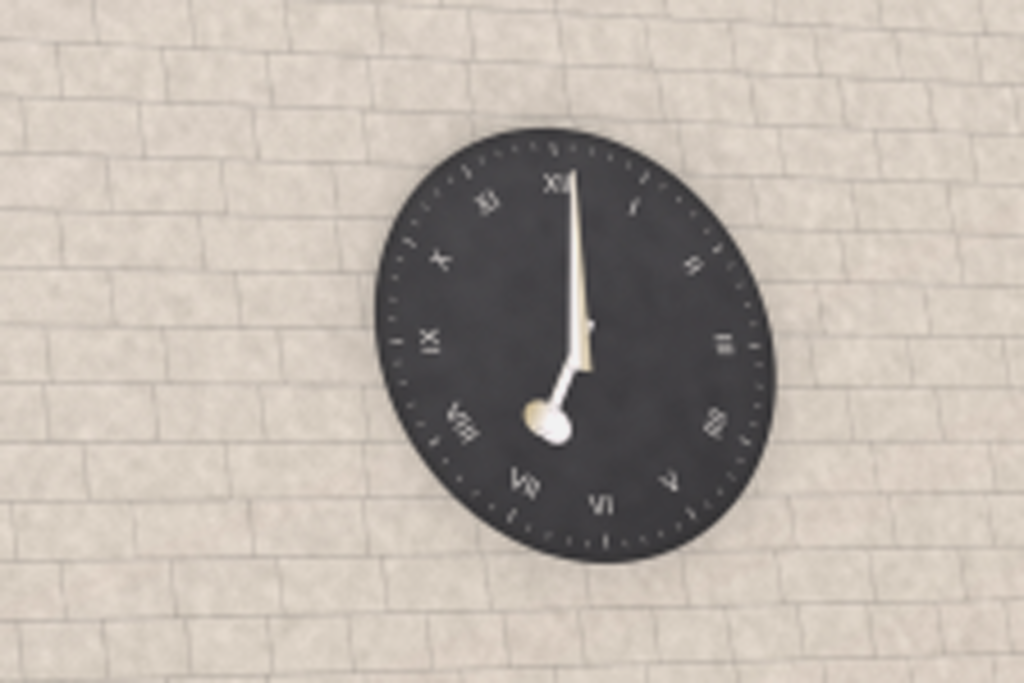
{"hour": 7, "minute": 1}
